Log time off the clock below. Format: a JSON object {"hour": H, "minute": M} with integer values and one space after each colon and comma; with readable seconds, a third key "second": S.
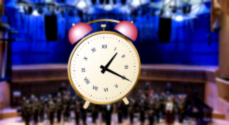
{"hour": 1, "minute": 20}
